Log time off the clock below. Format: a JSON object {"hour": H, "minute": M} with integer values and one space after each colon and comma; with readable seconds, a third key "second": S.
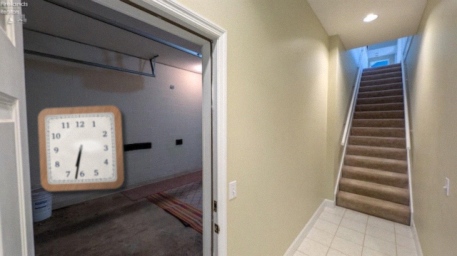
{"hour": 6, "minute": 32}
